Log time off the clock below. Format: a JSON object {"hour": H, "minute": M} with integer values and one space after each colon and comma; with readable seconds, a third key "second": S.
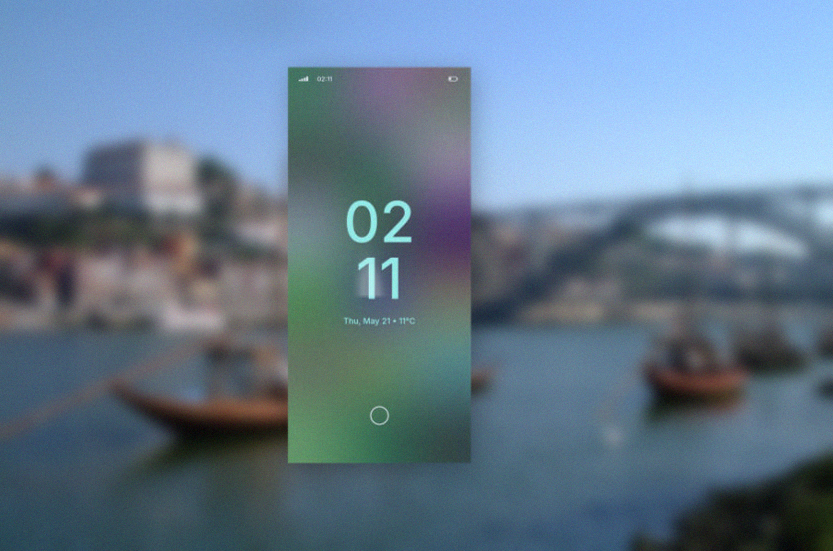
{"hour": 2, "minute": 11}
